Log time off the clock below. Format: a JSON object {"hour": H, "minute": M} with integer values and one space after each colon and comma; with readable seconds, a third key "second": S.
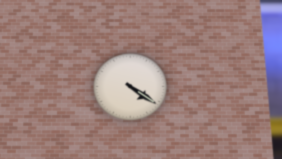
{"hour": 4, "minute": 21}
